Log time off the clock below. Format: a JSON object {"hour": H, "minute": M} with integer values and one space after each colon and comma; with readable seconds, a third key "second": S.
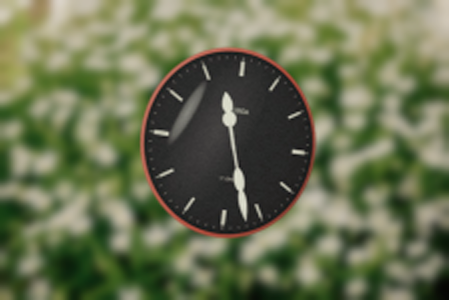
{"hour": 11, "minute": 27}
